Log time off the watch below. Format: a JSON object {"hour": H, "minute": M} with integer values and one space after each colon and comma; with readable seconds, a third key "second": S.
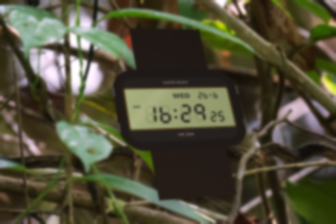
{"hour": 16, "minute": 29}
